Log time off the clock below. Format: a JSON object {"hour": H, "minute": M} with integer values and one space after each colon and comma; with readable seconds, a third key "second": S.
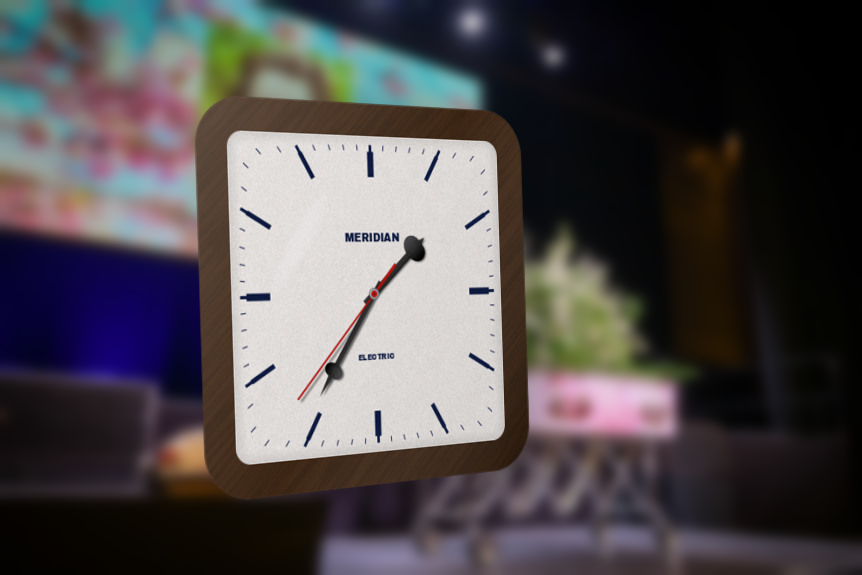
{"hour": 1, "minute": 35, "second": 37}
